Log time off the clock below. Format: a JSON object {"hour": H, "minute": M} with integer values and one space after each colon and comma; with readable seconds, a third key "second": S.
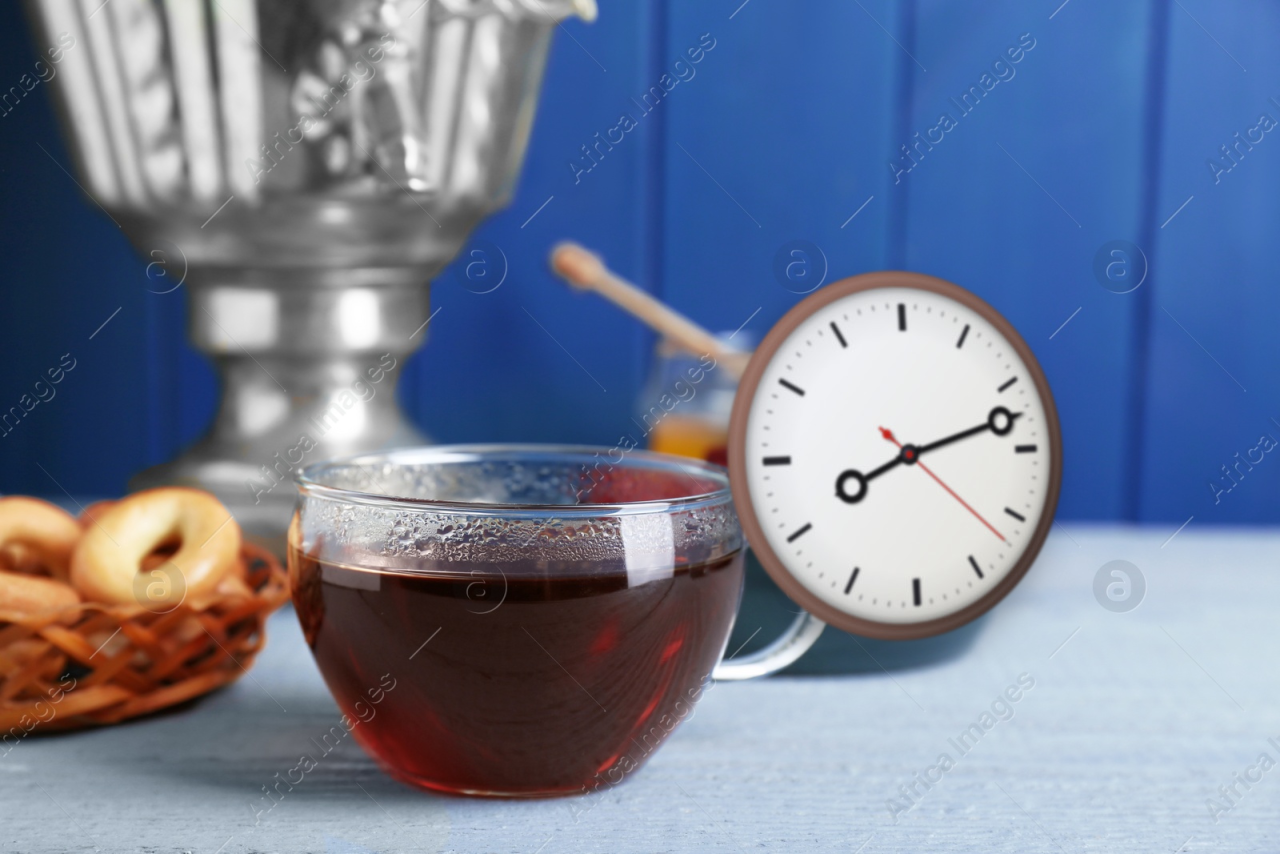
{"hour": 8, "minute": 12, "second": 22}
